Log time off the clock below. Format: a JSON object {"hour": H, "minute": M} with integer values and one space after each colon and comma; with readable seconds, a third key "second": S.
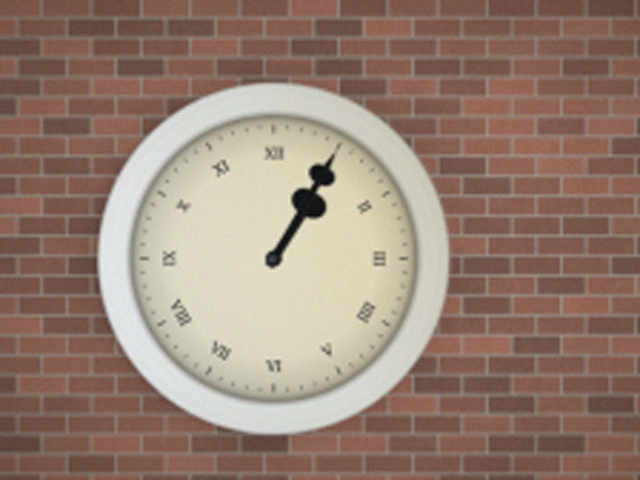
{"hour": 1, "minute": 5}
